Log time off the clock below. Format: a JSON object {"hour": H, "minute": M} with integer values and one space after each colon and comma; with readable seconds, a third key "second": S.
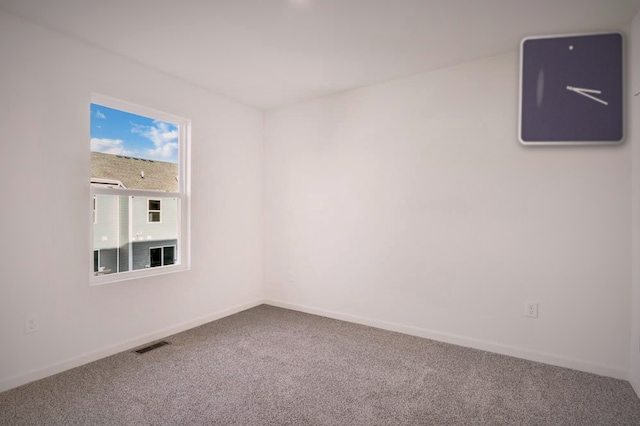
{"hour": 3, "minute": 19}
